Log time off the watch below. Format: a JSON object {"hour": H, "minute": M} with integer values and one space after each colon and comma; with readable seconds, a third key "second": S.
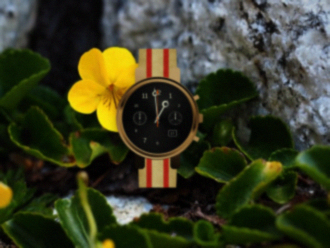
{"hour": 12, "minute": 59}
